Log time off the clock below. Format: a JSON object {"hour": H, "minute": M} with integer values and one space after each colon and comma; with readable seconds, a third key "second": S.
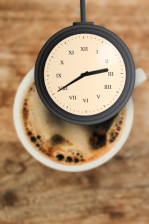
{"hour": 2, "minute": 40}
